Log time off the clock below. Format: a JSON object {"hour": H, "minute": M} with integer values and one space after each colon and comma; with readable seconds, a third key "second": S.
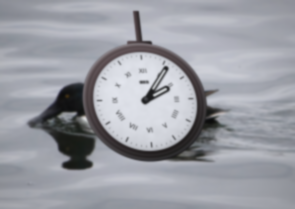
{"hour": 2, "minute": 6}
